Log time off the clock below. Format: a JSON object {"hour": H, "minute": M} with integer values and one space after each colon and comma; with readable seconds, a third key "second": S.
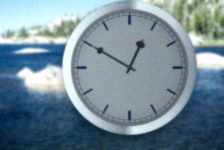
{"hour": 12, "minute": 50}
